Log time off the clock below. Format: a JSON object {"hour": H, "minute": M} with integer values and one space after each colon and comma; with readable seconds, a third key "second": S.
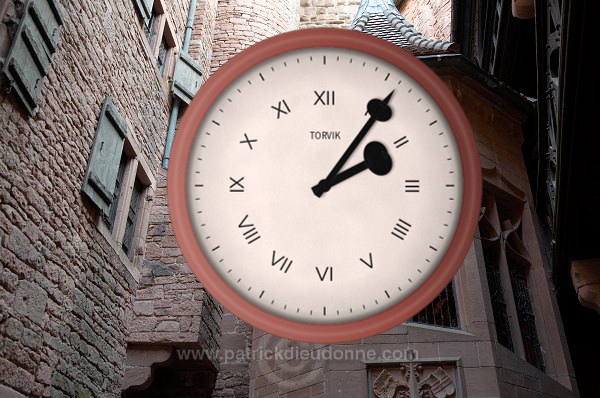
{"hour": 2, "minute": 6}
